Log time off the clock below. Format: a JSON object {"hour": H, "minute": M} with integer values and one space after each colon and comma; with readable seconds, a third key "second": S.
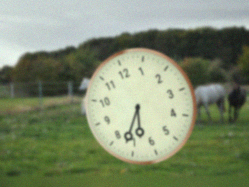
{"hour": 6, "minute": 37}
